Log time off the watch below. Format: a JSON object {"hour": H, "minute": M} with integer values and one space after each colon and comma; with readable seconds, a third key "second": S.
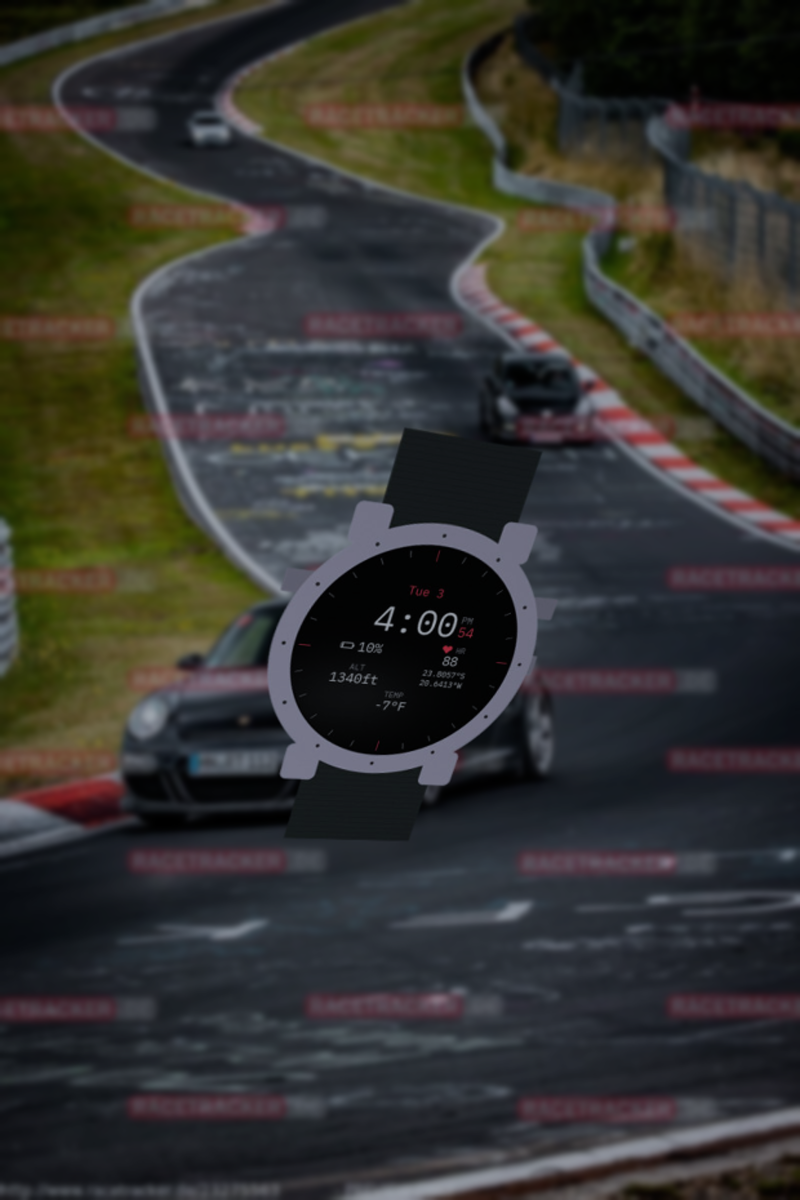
{"hour": 4, "minute": 0, "second": 54}
